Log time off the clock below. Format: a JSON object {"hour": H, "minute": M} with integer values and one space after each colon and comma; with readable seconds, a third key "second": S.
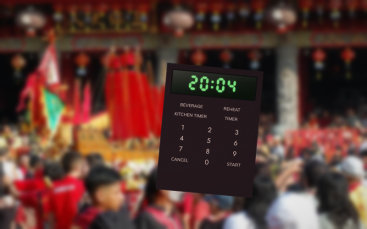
{"hour": 20, "minute": 4}
